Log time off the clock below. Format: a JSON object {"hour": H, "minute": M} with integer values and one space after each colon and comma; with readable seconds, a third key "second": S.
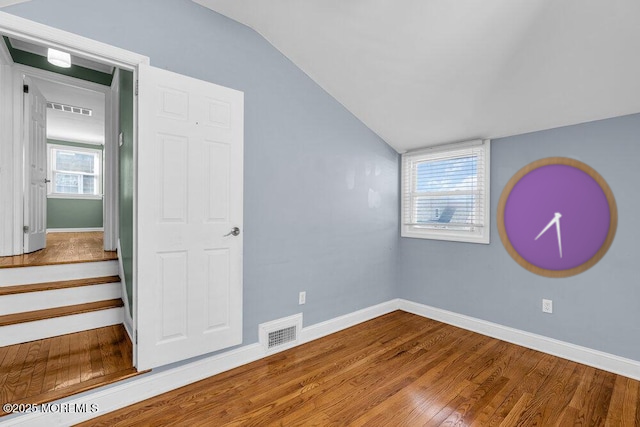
{"hour": 7, "minute": 29}
